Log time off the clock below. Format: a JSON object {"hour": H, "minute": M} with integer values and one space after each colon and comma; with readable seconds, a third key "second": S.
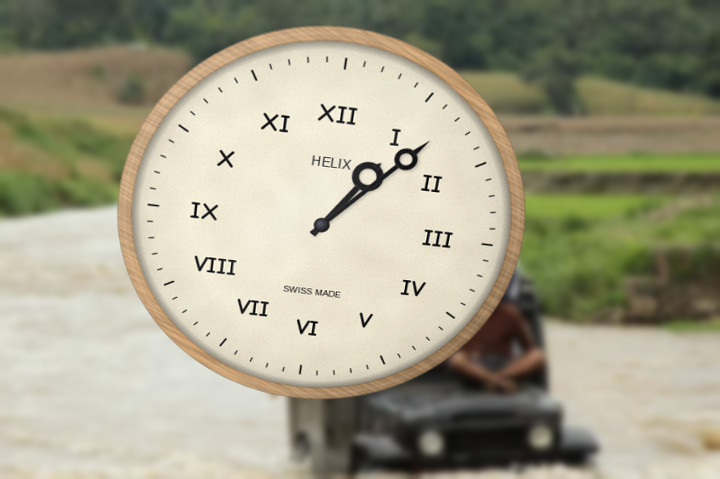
{"hour": 1, "minute": 7}
